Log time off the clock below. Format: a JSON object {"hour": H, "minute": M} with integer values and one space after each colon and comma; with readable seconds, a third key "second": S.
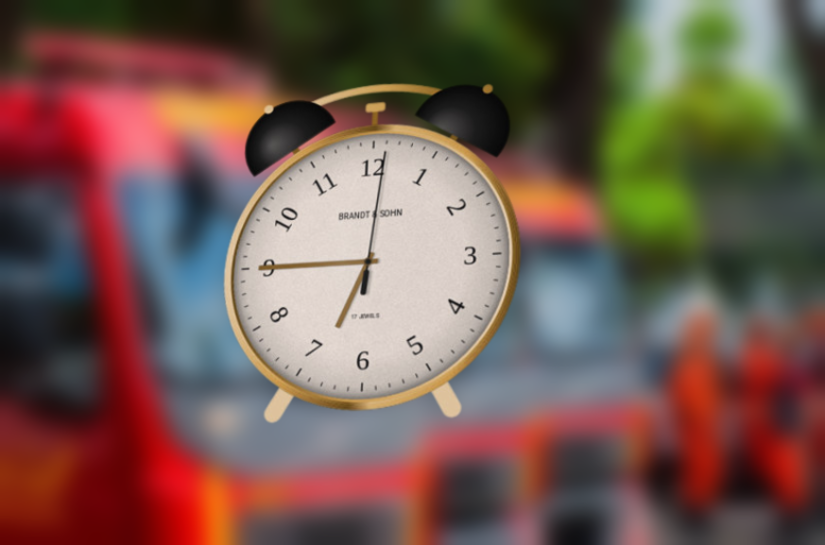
{"hour": 6, "minute": 45, "second": 1}
